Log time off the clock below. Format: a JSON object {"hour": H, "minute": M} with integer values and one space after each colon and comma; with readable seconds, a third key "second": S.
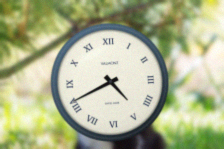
{"hour": 4, "minute": 41}
